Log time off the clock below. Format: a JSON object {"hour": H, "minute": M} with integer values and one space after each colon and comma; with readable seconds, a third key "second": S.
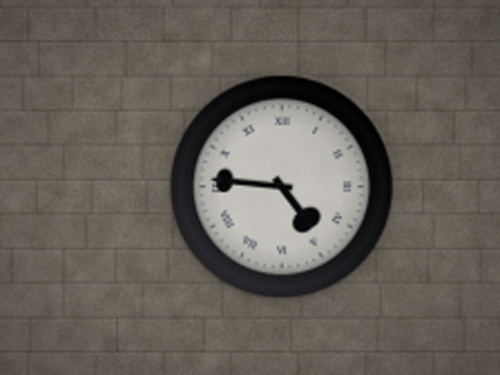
{"hour": 4, "minute": 46}
